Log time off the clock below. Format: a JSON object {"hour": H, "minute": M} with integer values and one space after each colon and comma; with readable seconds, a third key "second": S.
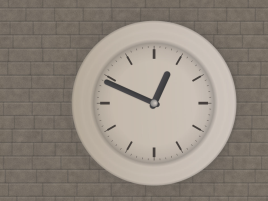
{"hour": 12, "minute": 49}
